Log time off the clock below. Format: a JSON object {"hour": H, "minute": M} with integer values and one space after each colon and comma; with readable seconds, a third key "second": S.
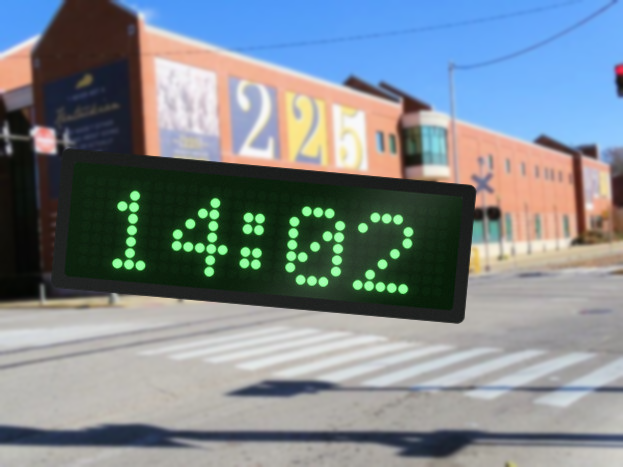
{"hour": 14, "minute": 2}
